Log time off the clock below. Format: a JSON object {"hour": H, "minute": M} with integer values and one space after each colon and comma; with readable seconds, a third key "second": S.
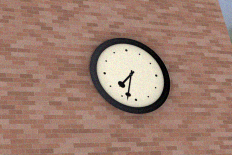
{"hour": 7, "minute": 33}
